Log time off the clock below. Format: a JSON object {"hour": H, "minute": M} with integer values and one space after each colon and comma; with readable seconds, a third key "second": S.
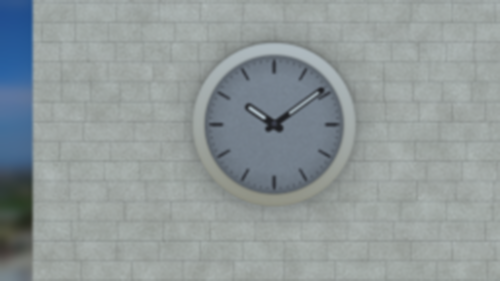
{"hour": 10, "minute": 9}
